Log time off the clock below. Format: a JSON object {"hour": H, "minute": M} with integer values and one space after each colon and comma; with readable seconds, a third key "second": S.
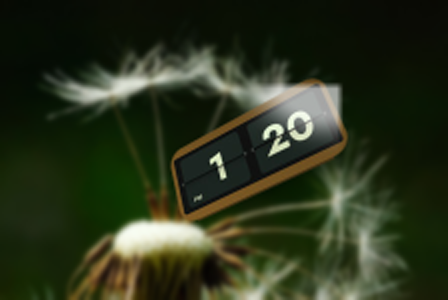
{"hour": 1, "minute": 20}
